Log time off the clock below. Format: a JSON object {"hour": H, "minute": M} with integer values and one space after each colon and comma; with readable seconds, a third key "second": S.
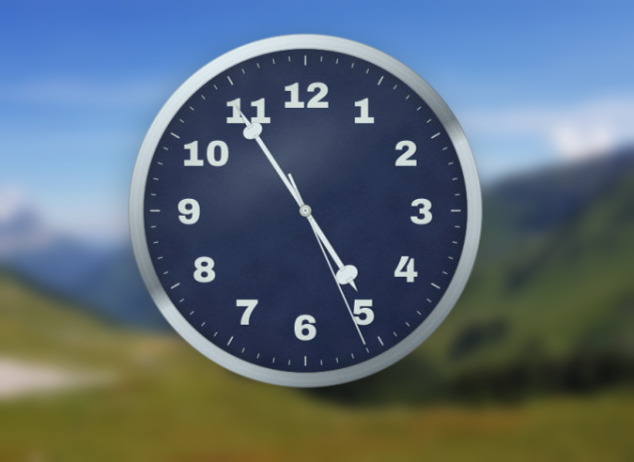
{"hour": 4, "minute": 54, "second": 26}
